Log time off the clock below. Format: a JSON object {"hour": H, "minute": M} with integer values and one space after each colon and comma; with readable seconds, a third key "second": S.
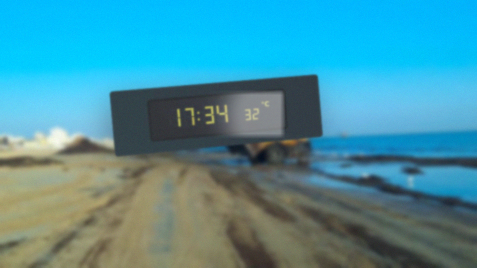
{"hour": 17, "minute": 34}
